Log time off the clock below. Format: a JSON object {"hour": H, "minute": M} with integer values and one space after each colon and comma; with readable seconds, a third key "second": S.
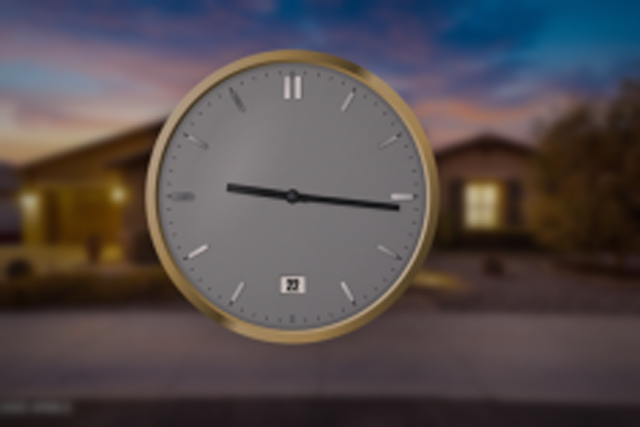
{"hour": 9, "minute": 16}
